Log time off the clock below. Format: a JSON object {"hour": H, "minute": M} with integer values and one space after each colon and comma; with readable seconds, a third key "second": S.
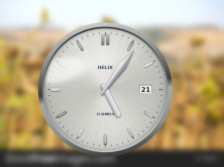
{"hour": 5, "minute": 6}
